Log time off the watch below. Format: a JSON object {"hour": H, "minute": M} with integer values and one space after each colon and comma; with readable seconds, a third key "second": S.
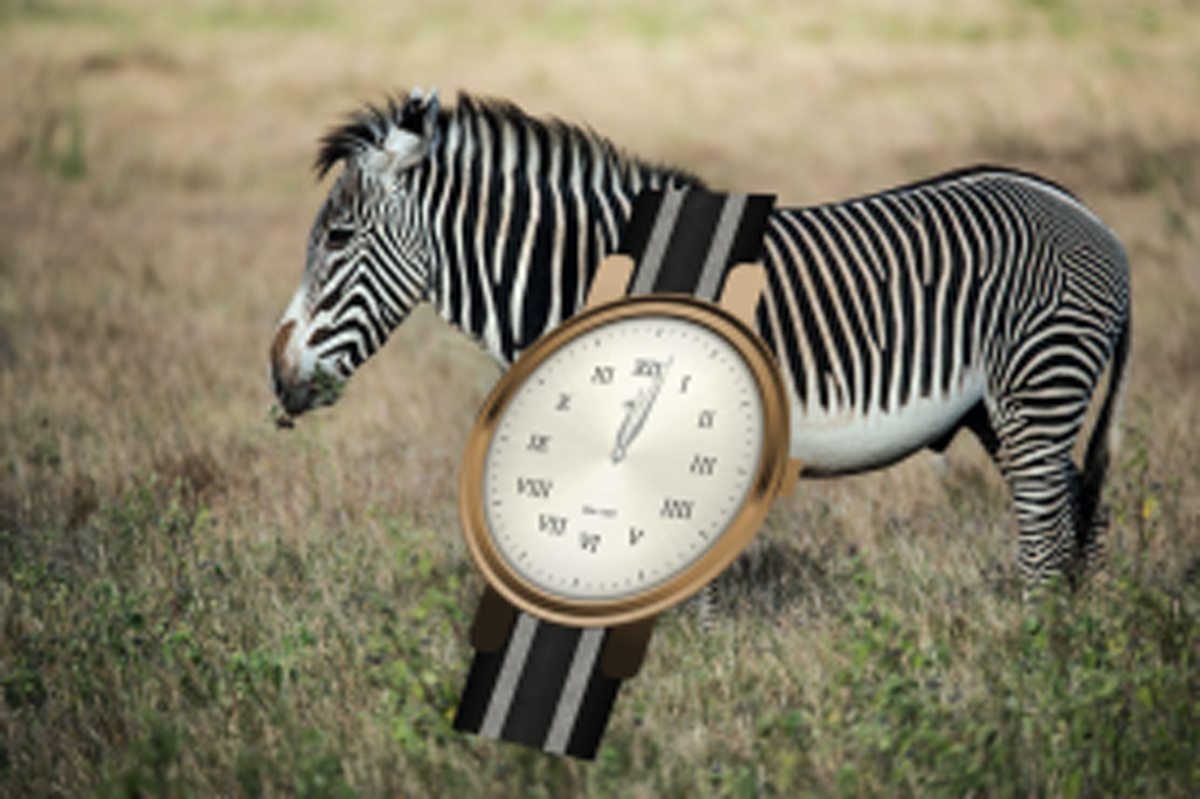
{"hour": 12, "minute": 2}
